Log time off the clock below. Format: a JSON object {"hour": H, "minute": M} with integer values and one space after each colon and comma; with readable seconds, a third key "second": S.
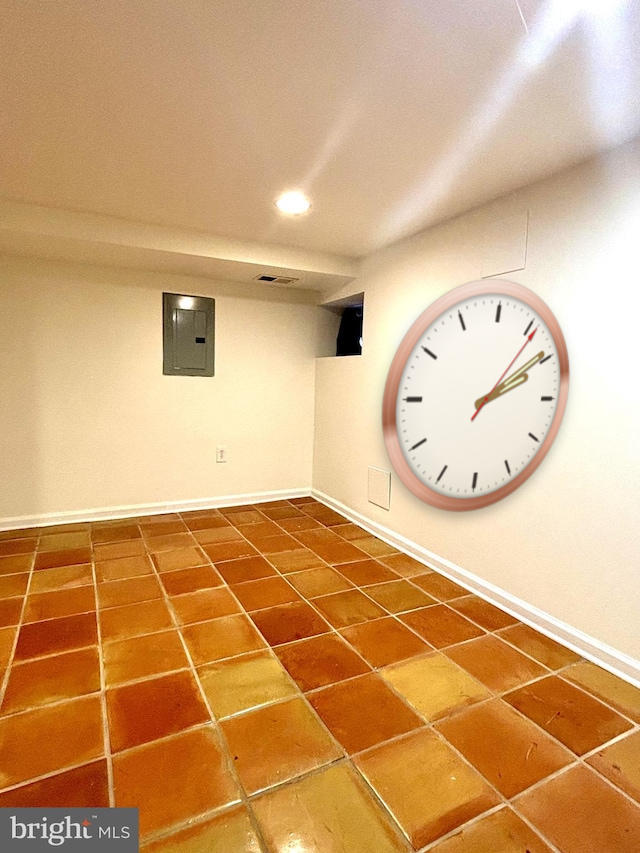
{"hour": 2, "minute": 9, "second": 6}
